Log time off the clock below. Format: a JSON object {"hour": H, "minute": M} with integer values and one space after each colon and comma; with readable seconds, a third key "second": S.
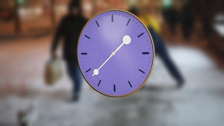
{"hour": 1, "minute": 38}
